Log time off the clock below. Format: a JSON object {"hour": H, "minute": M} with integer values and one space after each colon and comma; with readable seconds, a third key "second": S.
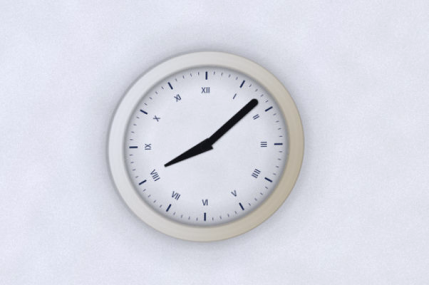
{"hour": 8, "minute": 8}
